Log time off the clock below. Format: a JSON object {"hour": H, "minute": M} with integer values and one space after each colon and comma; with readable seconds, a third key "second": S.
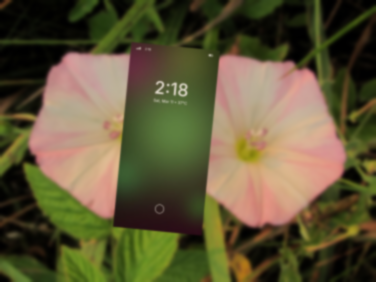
{"hour": 2, "minute": 18}
